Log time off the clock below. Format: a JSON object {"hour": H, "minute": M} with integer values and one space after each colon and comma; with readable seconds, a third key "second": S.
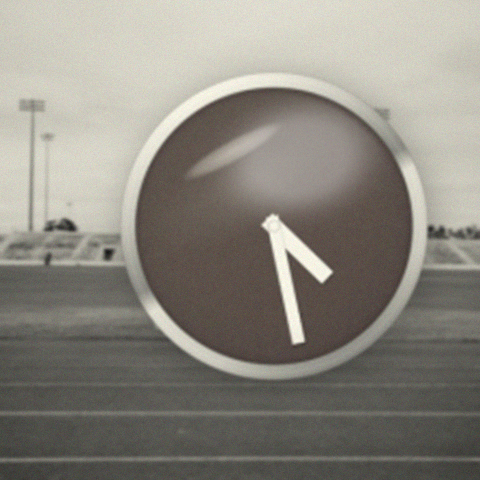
{"hour": 4, "minute": 28}
